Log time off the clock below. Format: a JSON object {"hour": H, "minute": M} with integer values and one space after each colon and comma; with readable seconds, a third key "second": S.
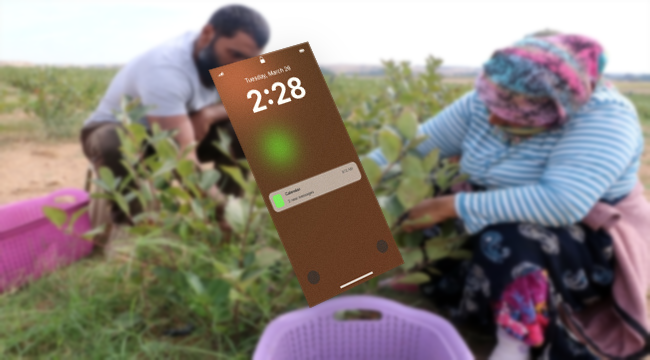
{"hour": 2, "minute": 28}
